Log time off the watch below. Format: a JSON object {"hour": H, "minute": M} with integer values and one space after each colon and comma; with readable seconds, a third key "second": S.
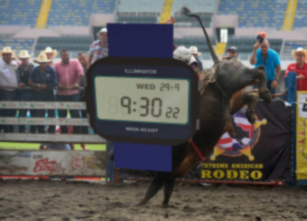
{"hour": 9, "minute": 30, "second": 22}
